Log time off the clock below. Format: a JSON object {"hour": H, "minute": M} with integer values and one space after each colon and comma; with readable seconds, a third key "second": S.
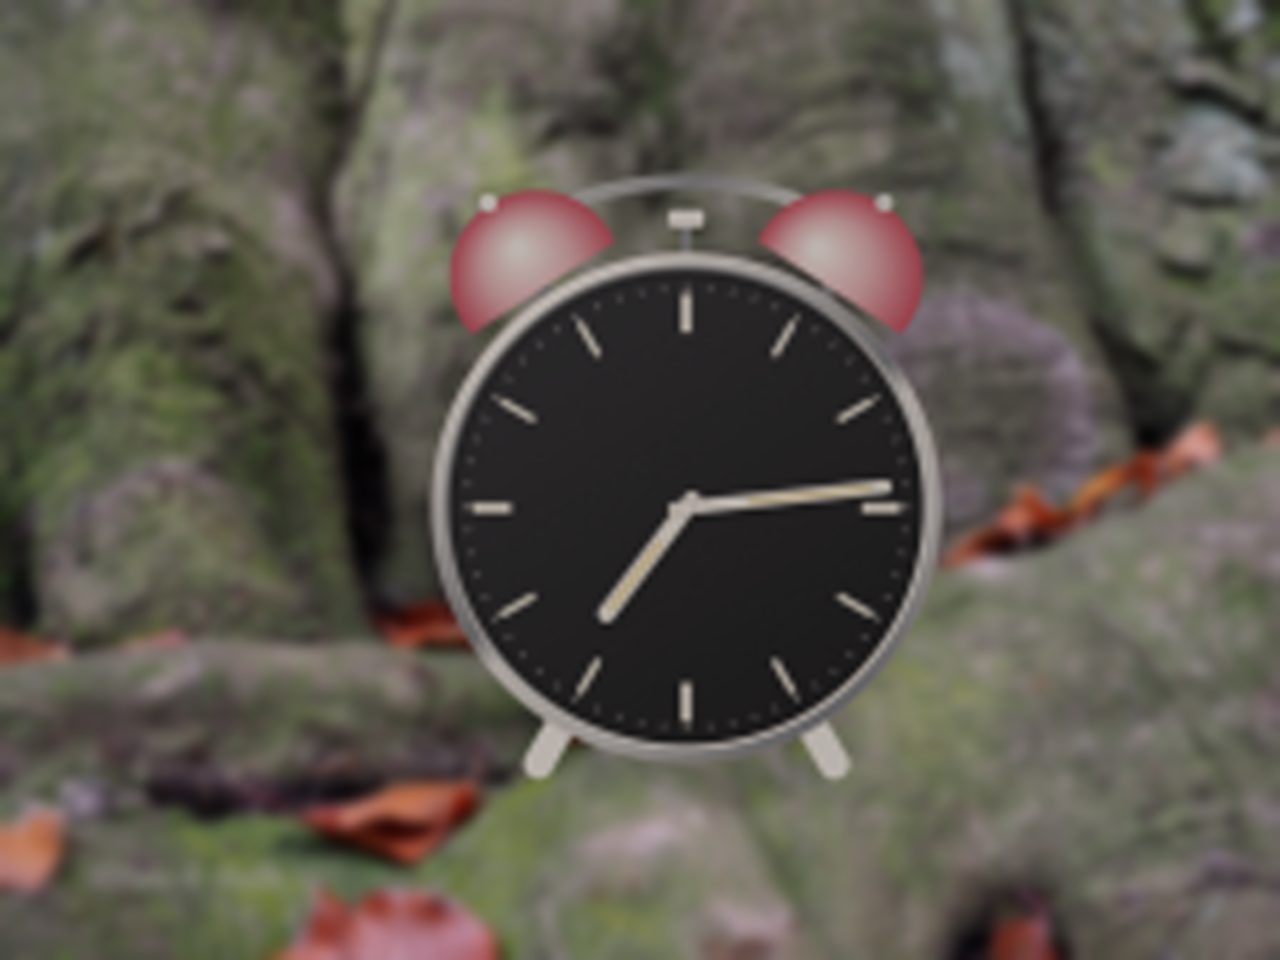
{"hour": 7, "minute": 14}
